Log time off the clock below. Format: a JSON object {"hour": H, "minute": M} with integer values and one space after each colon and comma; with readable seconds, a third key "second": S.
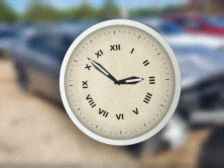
{"hour": 2, "minute": 52}
